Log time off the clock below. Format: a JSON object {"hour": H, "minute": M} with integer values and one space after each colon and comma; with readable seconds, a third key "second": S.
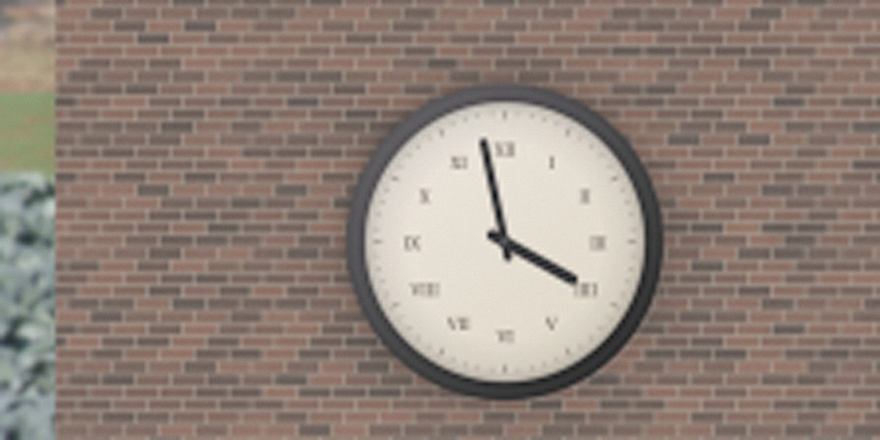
{"hour": 3, "minute": 58}
